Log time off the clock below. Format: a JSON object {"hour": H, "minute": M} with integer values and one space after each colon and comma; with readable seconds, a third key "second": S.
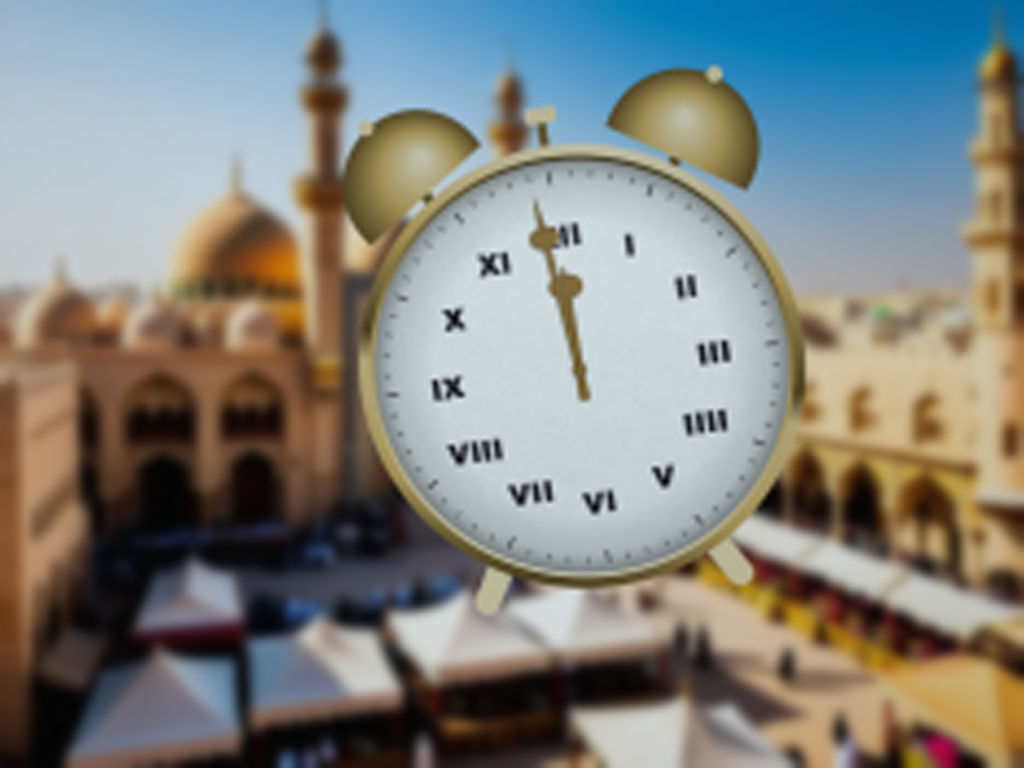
{"hour": 11, "minute": 59}
